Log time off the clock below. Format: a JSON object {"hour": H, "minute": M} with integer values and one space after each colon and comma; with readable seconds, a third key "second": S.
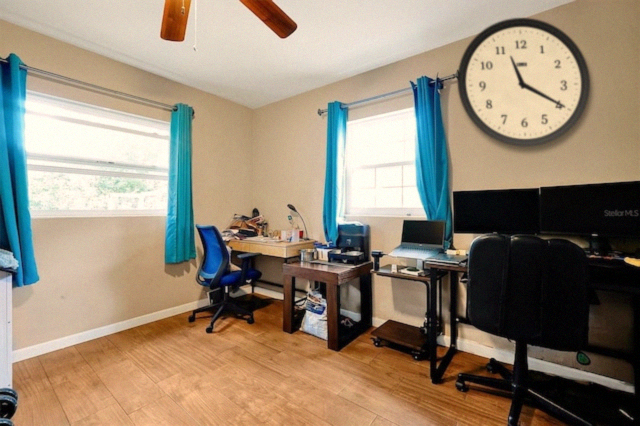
{"hour": 11, "minute": 20}
